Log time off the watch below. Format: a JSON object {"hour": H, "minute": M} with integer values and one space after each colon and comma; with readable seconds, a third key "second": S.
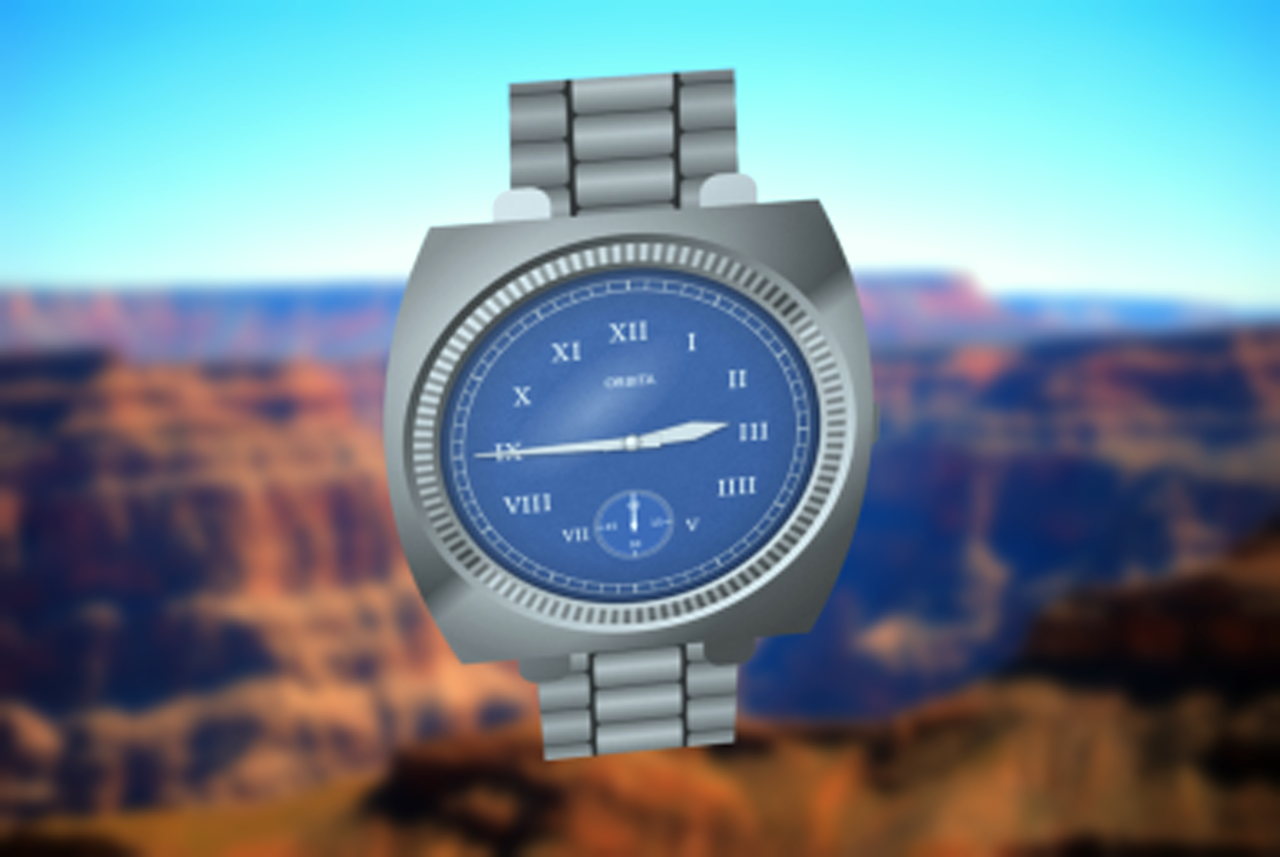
{"hour": 2, "minute": 45}
